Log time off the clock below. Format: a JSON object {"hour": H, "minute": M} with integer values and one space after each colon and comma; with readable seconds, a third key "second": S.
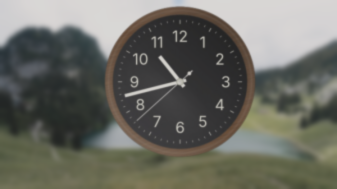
{"hour": 10, "minute": 42, "second": 38}
